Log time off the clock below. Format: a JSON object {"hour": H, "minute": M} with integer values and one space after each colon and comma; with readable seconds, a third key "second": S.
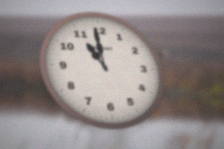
{"hour": 10, "minute": 59}
